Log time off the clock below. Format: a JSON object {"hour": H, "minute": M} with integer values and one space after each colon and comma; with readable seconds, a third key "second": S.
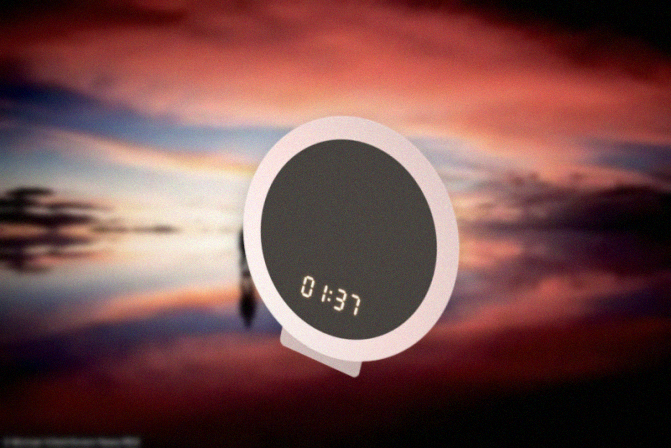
{"hour": 1, "minute": 37}
